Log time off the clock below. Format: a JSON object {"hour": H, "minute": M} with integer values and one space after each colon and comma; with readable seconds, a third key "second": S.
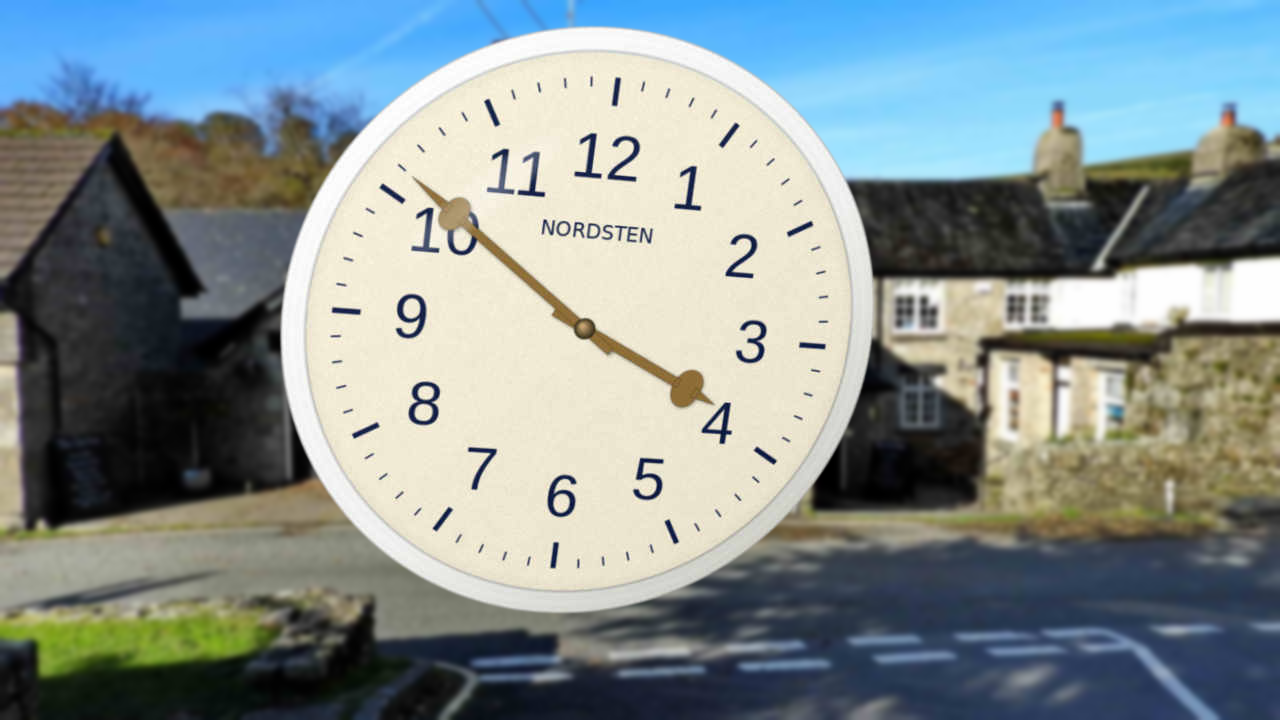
{"hour": 3, "minute": 51}
